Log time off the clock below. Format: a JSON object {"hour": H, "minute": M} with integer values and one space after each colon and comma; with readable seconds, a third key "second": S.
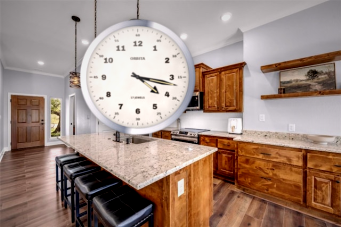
{"hour": 4, "minute": 17}
